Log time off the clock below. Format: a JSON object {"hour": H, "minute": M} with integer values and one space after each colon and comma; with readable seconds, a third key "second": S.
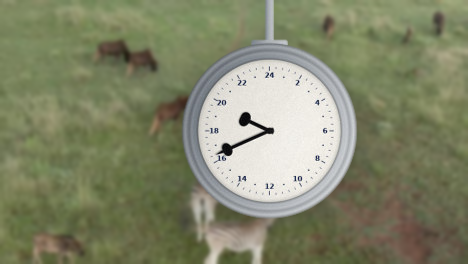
{"hour": 19, "minute": 41}
